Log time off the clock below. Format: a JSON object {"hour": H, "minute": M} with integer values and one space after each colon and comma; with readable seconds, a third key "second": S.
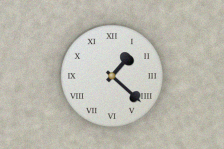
{"hour": 1, "minute": 22}
